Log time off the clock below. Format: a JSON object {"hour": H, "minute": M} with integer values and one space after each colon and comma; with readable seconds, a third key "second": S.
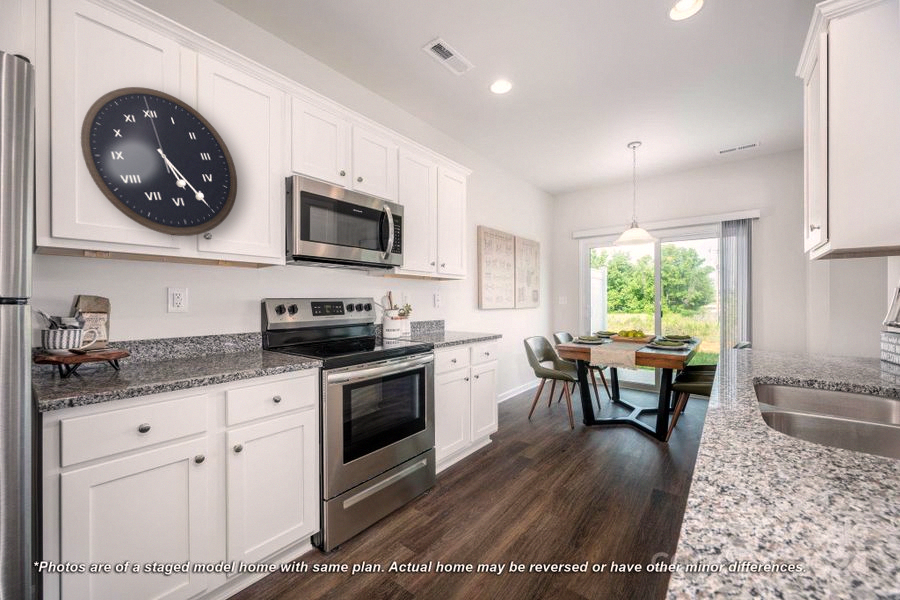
{"hour": 5, "minute": 25, "second": 0}
